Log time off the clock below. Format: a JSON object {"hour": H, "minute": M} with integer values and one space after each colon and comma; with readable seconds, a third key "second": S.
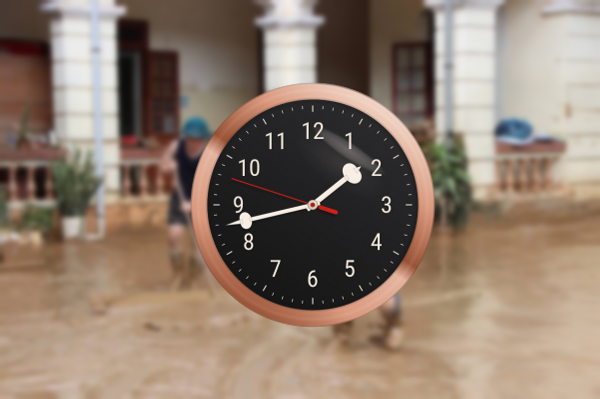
{"hour": 1, "minute": 42, "second": 48}
